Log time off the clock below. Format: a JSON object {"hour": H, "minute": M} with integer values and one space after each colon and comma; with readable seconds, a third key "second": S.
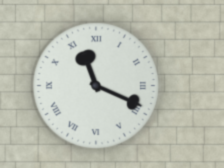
{"hour": 11, "minute": 19}
